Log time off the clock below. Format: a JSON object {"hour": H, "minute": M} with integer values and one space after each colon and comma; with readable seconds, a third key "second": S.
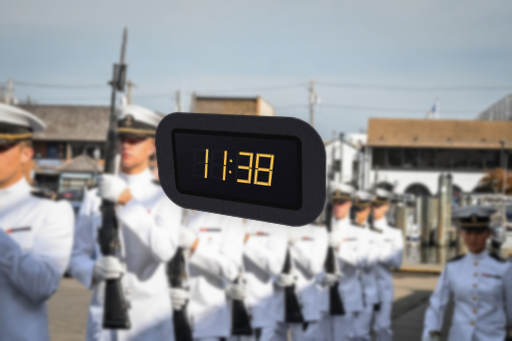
{"hour": 11, "minute": 38}
